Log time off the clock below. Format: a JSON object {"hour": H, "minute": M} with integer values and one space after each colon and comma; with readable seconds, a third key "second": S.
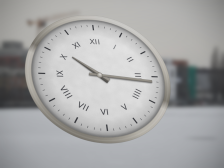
{"hour": 10, "minute": 16}
